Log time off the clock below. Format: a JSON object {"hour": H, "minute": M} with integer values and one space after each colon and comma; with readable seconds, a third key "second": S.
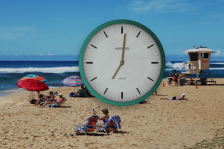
{"hour": 7, "minute": 1}
